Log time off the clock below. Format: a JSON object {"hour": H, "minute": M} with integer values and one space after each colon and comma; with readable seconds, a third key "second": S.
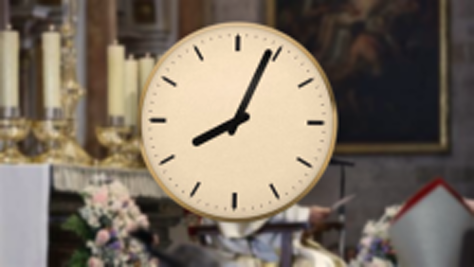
{"hour": 8, "minute": 4}
